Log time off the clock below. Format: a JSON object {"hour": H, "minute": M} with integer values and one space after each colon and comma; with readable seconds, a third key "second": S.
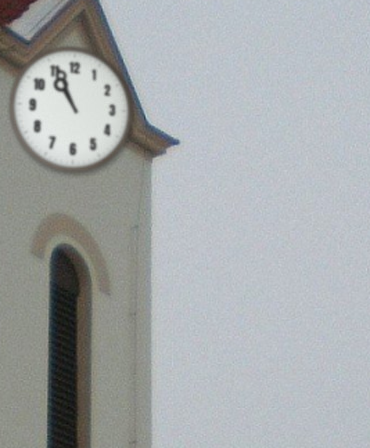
{"hour": 10, "minute": 56}
